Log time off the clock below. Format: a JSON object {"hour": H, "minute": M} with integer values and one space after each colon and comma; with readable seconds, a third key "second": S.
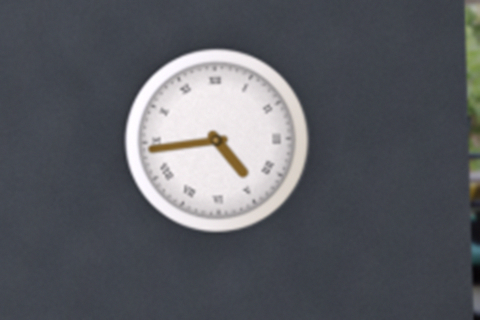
{"hour": 4, "minute": 44}
